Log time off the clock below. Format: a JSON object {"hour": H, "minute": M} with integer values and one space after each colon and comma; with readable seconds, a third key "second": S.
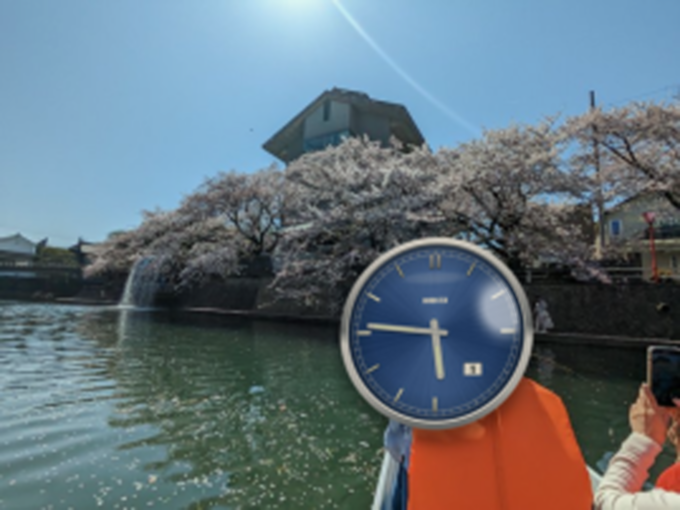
{"hour": 5, "minute": 46}
